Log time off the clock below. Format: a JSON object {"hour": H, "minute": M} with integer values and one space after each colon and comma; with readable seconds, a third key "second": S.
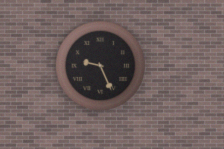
{"hour": 9, "minute": 26}
